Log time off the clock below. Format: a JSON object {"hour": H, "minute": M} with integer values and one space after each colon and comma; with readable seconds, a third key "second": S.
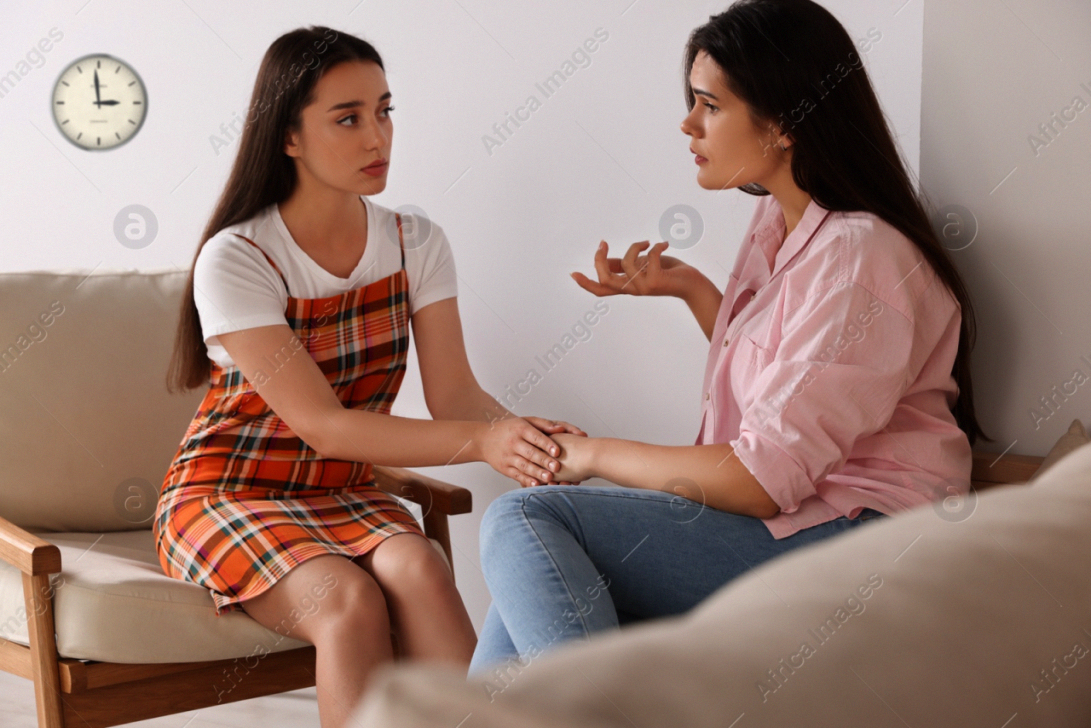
{"hour": 2, "minute": 59}
